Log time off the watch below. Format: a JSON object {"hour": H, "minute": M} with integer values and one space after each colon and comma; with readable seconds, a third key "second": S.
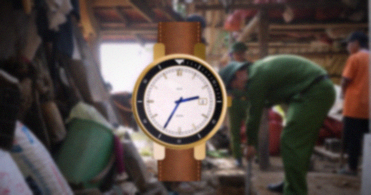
{"hour": 2, "minute": 35}
